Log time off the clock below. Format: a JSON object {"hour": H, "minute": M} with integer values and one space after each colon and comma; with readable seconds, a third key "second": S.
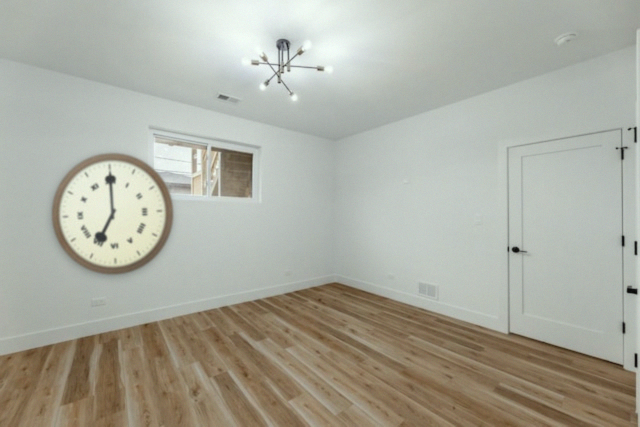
{"hour": 7, "minute": 0}
